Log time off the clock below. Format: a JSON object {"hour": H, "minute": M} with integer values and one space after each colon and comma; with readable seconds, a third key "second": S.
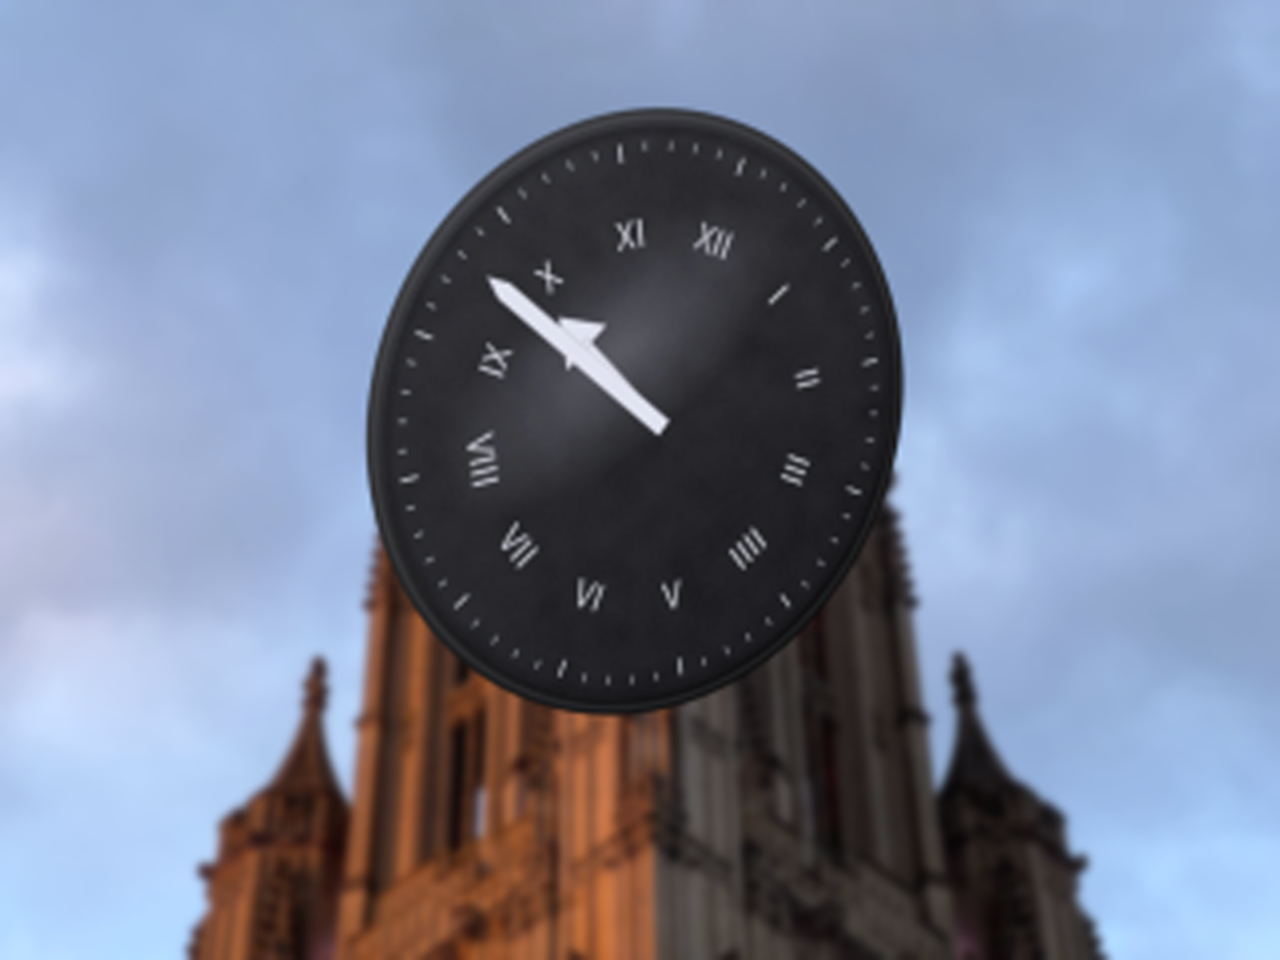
{"hour": 9, "minute": 48}
